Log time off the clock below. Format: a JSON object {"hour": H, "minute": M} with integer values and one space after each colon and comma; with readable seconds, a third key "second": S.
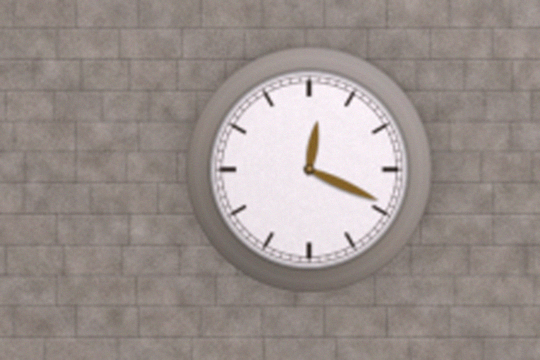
{"hour": 12, "minute": 19}
